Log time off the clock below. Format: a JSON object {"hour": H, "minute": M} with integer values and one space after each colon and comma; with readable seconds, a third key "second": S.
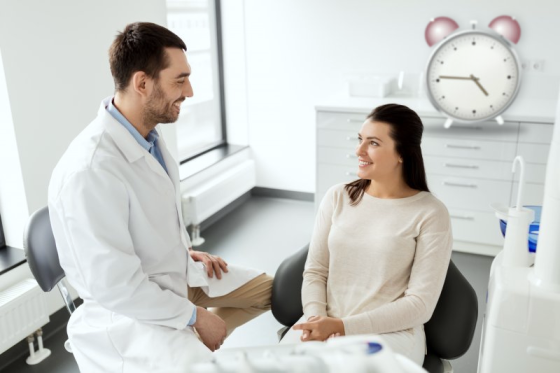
{"hour": 4, "minute": 46}
